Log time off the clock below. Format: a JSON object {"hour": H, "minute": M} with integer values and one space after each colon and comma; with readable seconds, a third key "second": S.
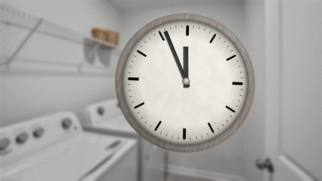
{"hour": 11, "minute": 56}
